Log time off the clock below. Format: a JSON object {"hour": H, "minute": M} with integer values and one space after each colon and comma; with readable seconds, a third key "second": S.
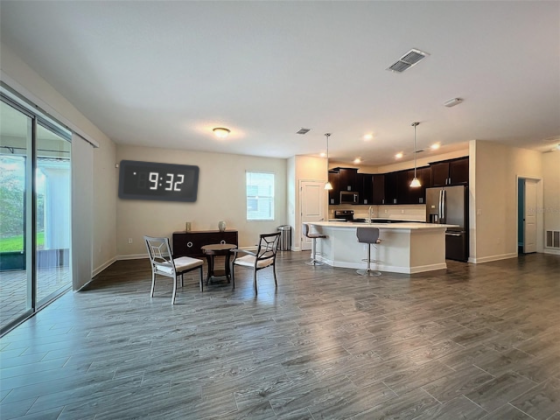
{"hour": 9, "minute": 32}
